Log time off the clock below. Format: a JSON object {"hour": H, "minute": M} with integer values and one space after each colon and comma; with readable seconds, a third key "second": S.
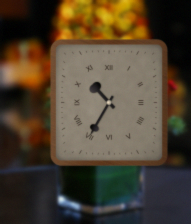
{"hour": 10, "minute": 35}
